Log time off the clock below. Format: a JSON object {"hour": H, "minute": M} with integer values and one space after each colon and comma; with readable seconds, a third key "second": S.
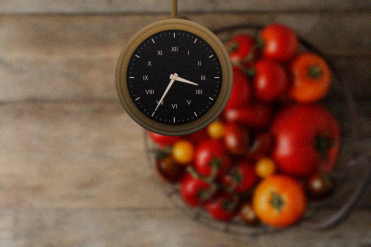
{"hour": 3, "minute": 35}
